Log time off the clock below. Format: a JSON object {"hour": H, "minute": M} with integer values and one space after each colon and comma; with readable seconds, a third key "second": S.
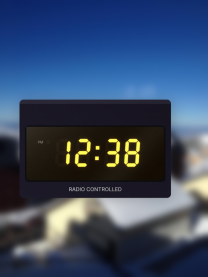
{"hour": 12, "minute": 38}
